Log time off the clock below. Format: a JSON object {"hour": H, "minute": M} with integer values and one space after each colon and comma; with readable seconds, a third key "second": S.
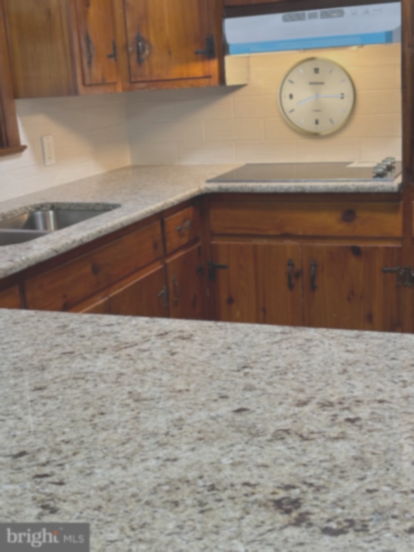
{"hour": 8, "minute": 15}
